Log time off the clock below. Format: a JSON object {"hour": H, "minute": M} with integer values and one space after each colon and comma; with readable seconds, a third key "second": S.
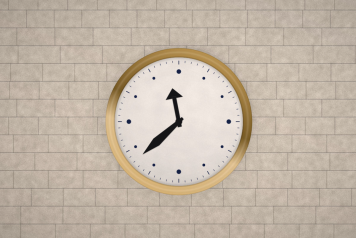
{"hour": 11, "minute": 38}
